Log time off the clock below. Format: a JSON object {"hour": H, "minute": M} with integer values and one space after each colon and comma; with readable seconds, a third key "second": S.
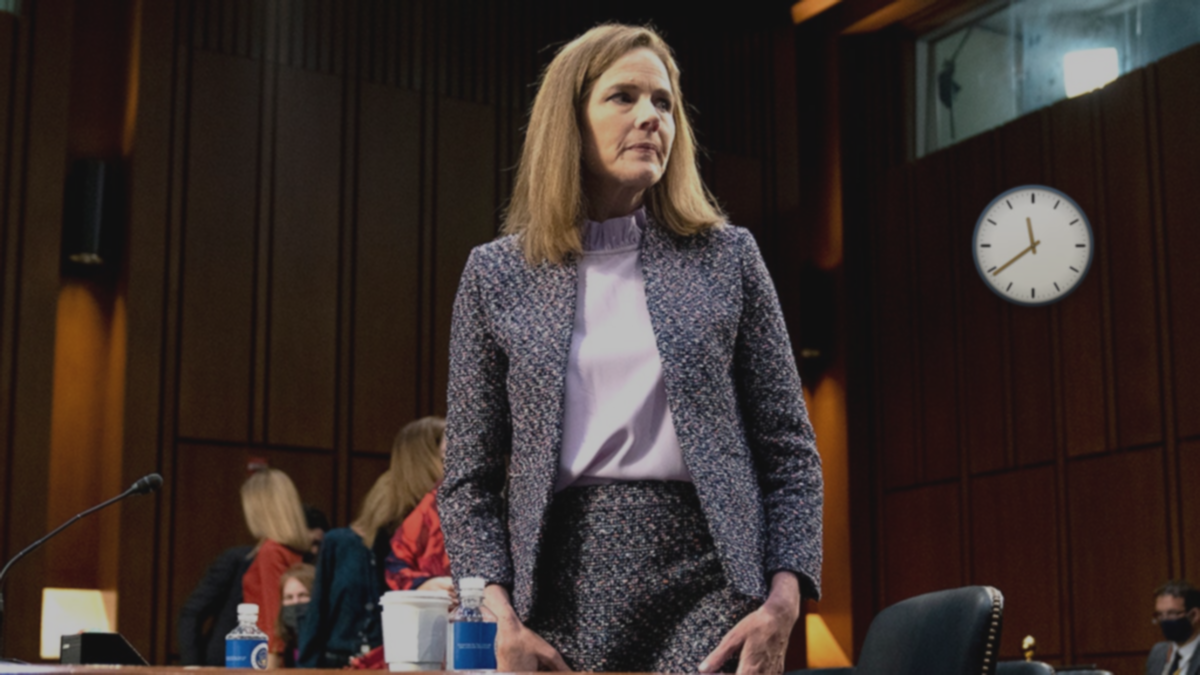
{"hour": 11, "minute": 39}
